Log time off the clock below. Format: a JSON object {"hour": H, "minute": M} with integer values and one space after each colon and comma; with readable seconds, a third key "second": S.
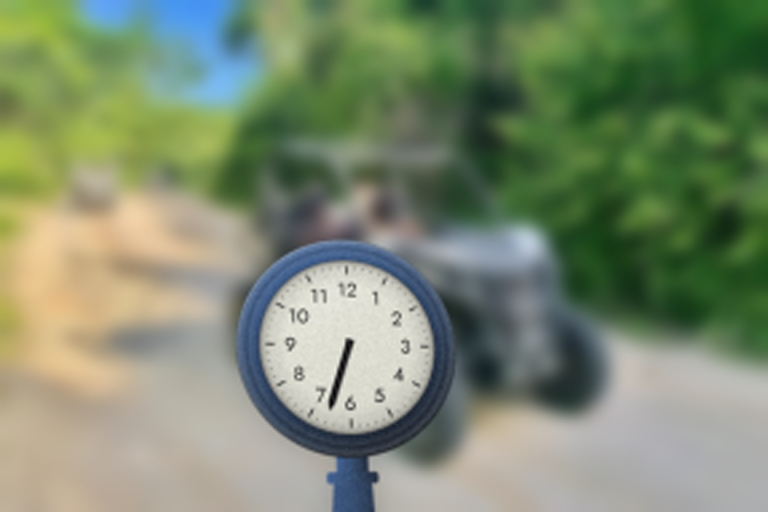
{"hour": 6, "minute": 33}
